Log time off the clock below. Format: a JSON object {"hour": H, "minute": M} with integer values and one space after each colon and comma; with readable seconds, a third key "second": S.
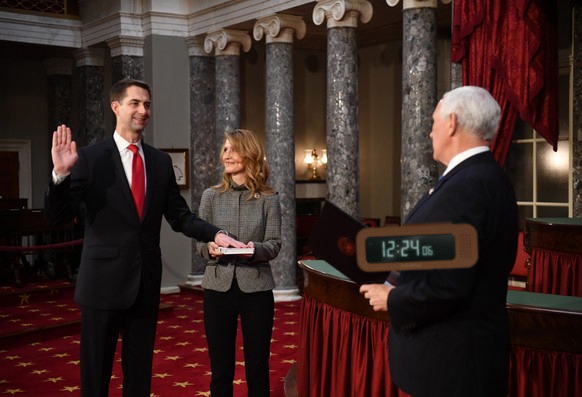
{"hour": 12, "minute": 24}
